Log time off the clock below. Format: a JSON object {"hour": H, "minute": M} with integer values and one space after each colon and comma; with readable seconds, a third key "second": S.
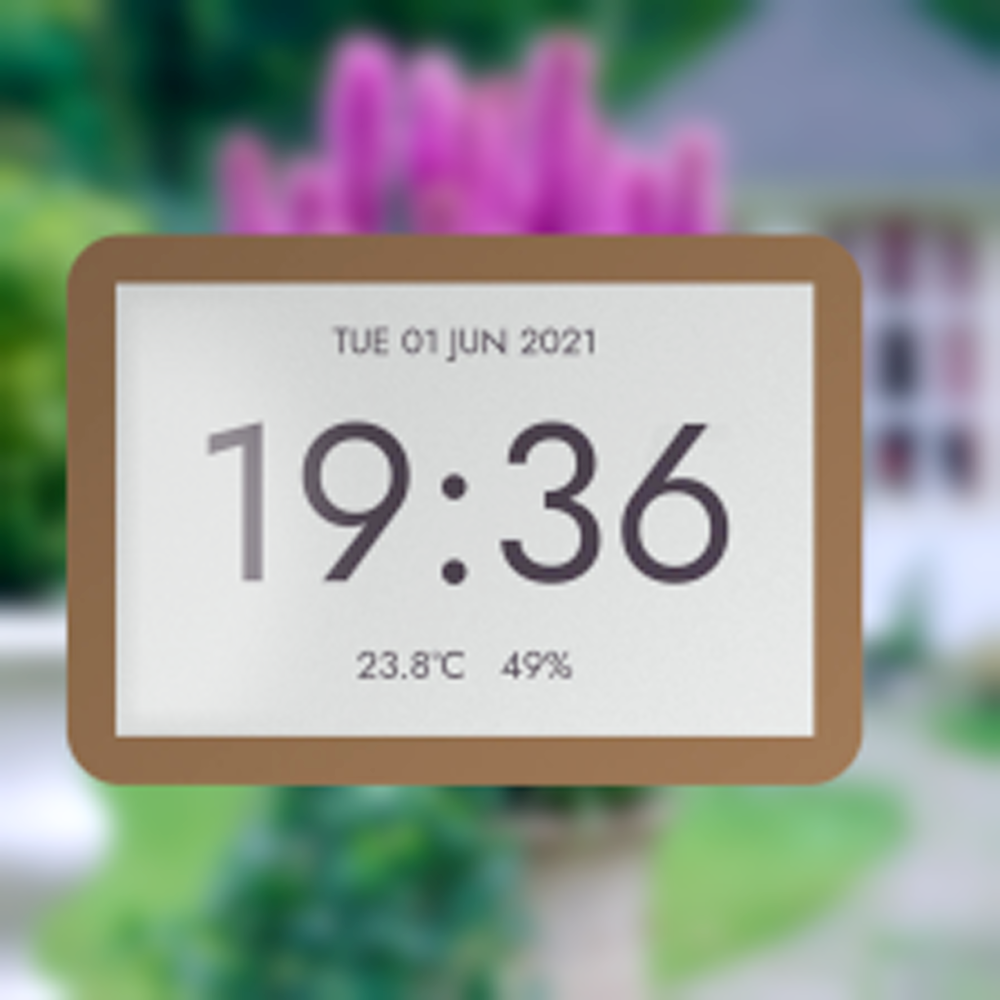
{"hour": 19, "minute": 36}
